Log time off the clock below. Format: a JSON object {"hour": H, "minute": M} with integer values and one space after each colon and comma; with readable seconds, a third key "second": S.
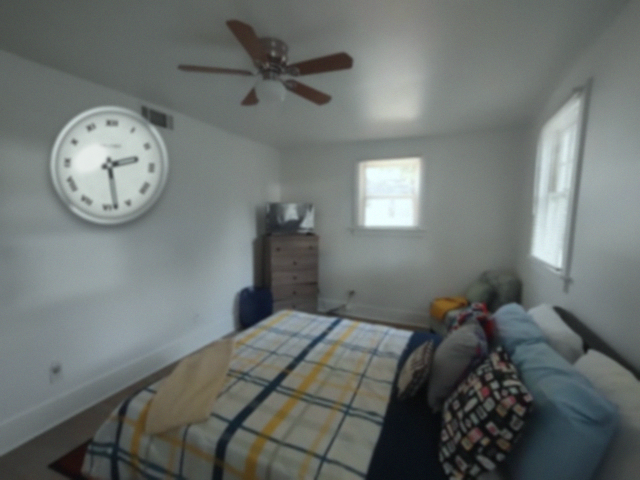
{"hour": 2, "minute": 28}
